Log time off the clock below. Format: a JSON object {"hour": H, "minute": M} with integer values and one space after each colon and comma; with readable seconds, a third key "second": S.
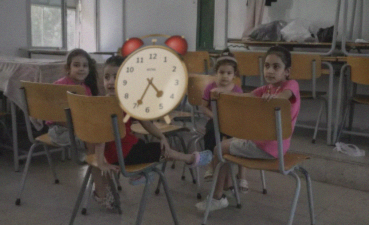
{"hour": 4, "minute": 34}
